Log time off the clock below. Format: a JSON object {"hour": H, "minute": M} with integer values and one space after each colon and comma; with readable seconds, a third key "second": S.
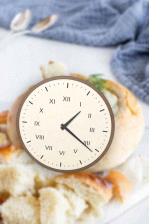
{"hour": 1, "minute": 21}
